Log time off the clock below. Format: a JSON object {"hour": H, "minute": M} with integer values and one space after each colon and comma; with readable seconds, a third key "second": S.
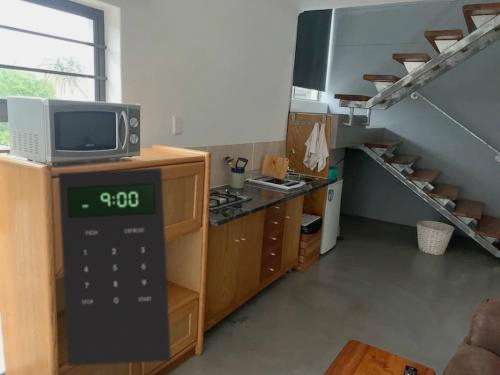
{"hour": 9, "minute": 0}
